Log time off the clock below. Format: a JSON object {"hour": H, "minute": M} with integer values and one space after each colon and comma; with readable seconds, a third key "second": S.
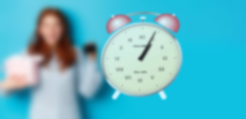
{"hour": 1, "minute": 4}
